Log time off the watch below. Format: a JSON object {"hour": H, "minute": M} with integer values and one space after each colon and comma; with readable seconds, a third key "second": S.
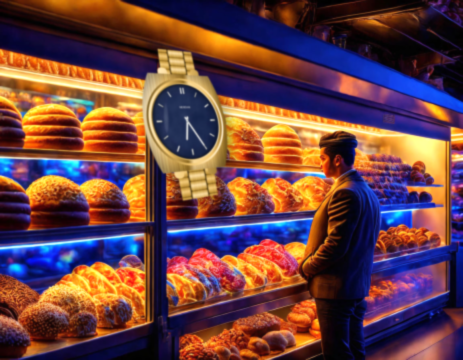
{"hour": 6, "minute": 25}
